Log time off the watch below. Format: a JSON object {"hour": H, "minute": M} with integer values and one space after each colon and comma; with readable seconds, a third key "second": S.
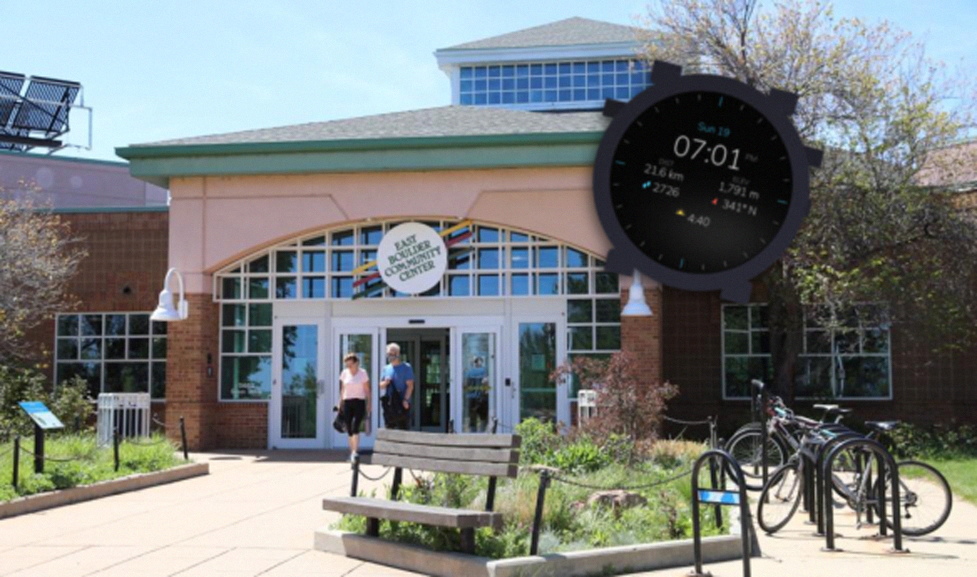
{"hour": 7, "minute": 1}
